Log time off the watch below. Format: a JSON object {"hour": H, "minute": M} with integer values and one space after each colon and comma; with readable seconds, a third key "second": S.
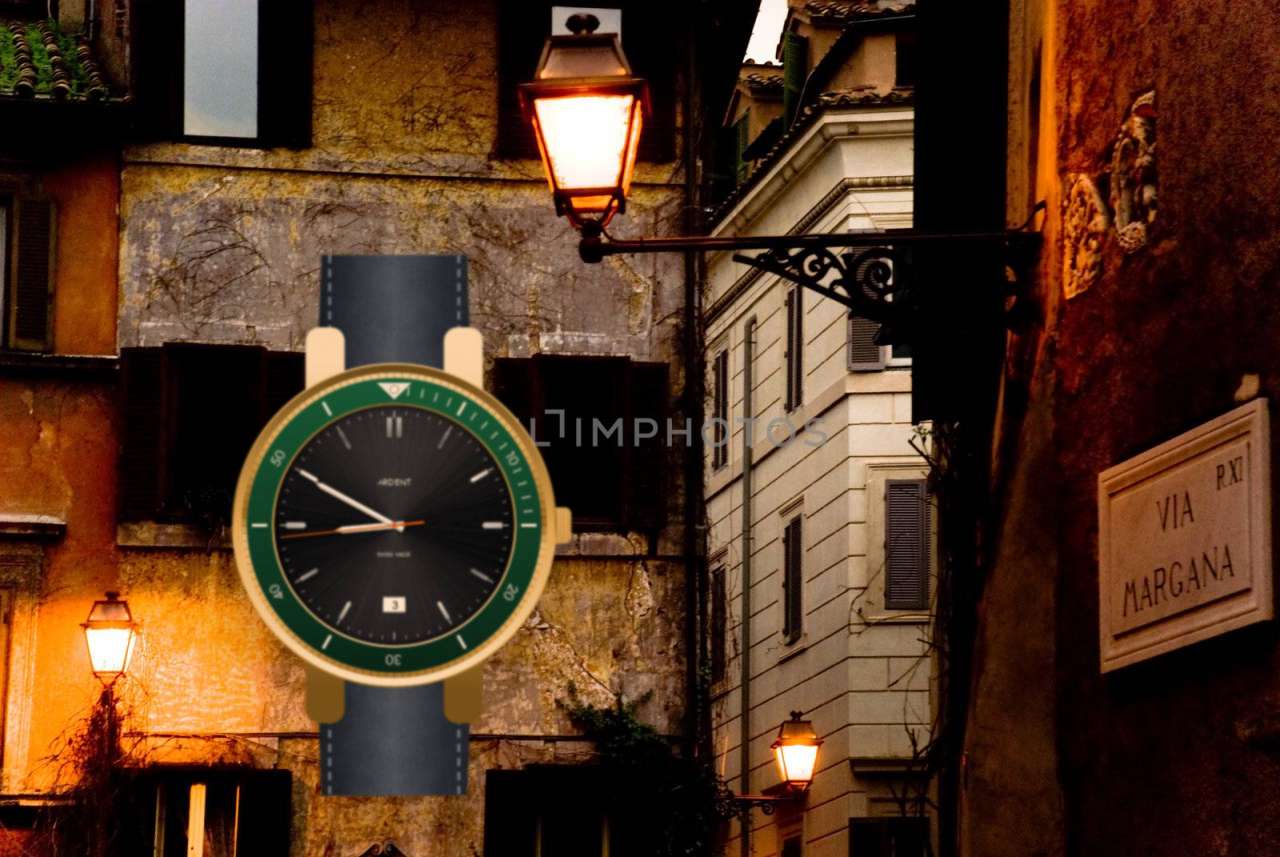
{"hour": 8, "minute": 49, "second": 44}
